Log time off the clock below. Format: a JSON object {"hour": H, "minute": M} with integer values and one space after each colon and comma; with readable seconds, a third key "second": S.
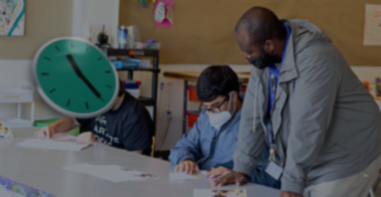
{"hour": 11, "minute": 25}
